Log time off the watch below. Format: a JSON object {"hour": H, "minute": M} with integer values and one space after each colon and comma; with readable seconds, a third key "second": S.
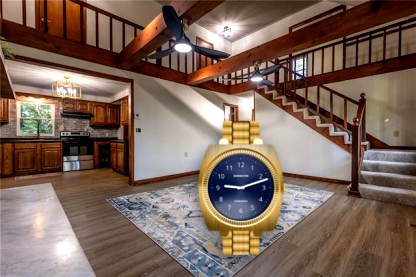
{"hour": 9, "minute": 12}
